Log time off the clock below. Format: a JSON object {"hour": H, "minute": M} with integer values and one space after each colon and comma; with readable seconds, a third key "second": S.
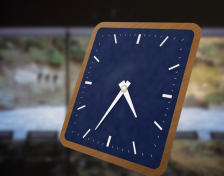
{"hour": 4, "minute": 34}
